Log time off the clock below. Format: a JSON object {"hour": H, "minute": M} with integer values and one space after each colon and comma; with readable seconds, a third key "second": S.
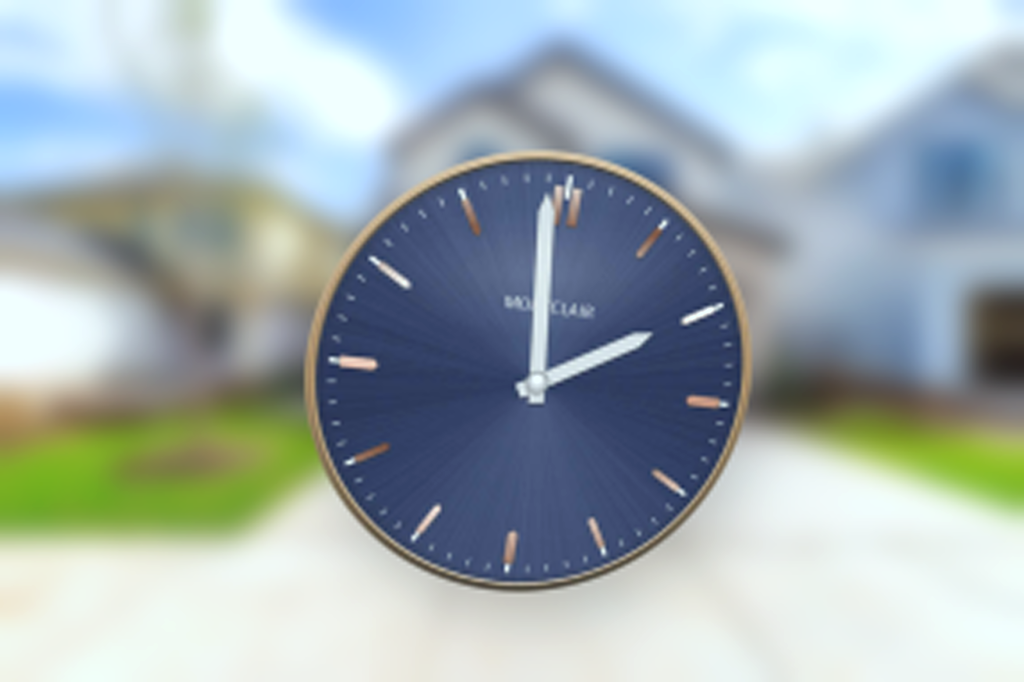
{"hour": 1, "minute": 59}
